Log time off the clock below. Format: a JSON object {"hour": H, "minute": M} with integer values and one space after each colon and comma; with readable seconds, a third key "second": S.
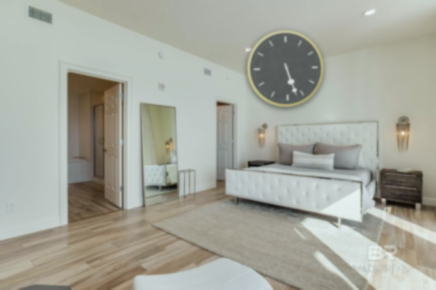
{"hour": 5, "minute": 27}
